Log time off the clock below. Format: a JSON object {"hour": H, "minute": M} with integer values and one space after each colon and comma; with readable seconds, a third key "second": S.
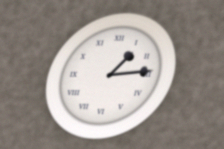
{"hour": 1, "minute": 14}
